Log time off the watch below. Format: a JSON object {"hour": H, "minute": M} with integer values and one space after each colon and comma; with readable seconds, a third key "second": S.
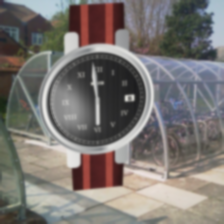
{"hour": 5, "minute": 59}
